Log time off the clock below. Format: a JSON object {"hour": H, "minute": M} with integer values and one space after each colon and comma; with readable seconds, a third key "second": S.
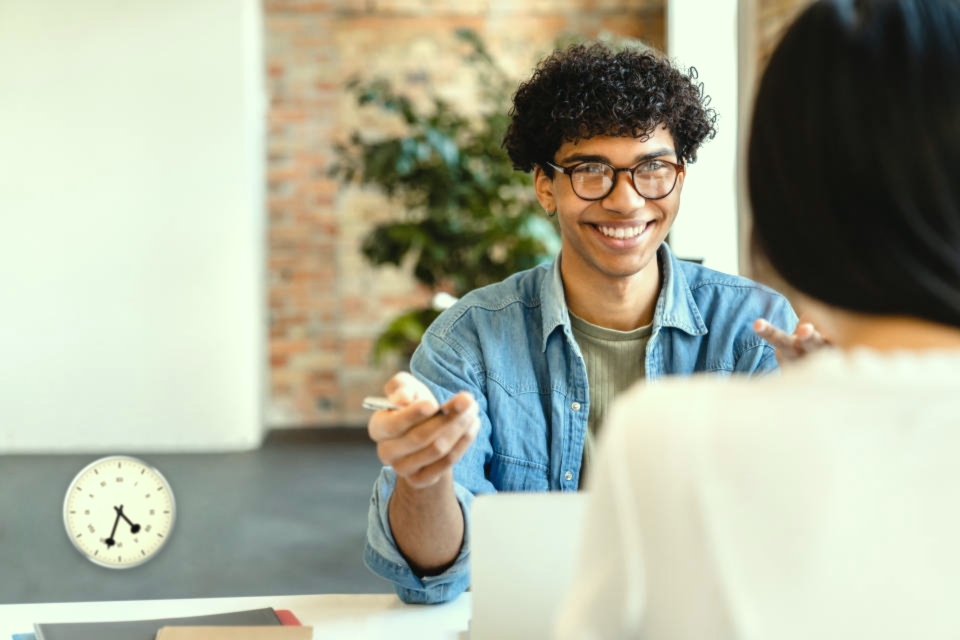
{"hour": 4, "minute": 33}
